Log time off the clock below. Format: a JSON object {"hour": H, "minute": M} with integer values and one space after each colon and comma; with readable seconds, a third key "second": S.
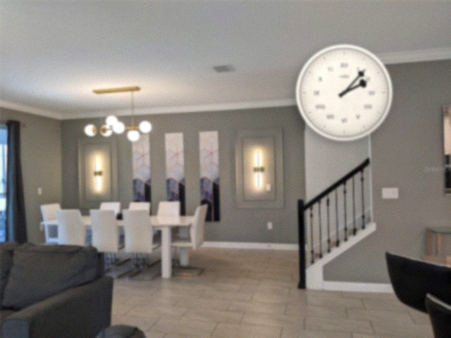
{"hour": 2, "minute": 7}
